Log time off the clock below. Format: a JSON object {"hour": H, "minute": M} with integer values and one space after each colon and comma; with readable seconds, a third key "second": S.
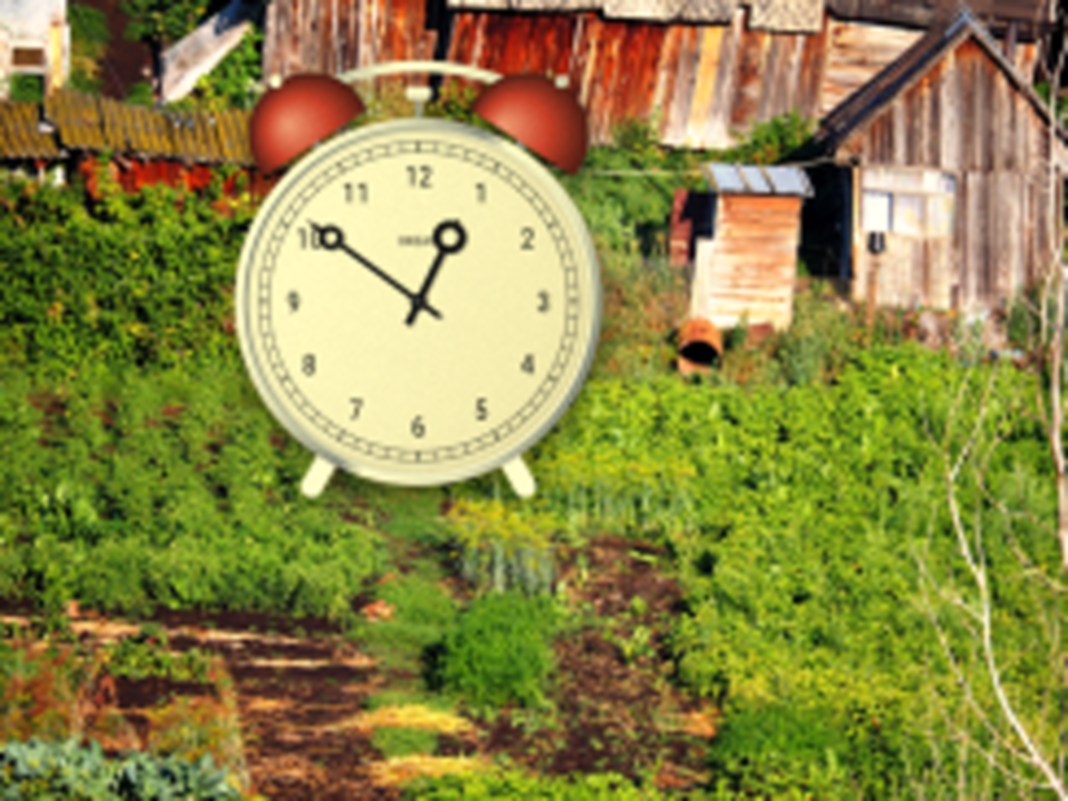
{"hour": 12, "minute": 51}
